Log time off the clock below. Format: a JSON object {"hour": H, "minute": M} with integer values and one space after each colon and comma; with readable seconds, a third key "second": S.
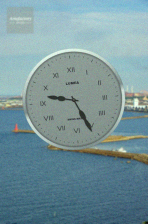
{"hour": 9, "minute": 26}
